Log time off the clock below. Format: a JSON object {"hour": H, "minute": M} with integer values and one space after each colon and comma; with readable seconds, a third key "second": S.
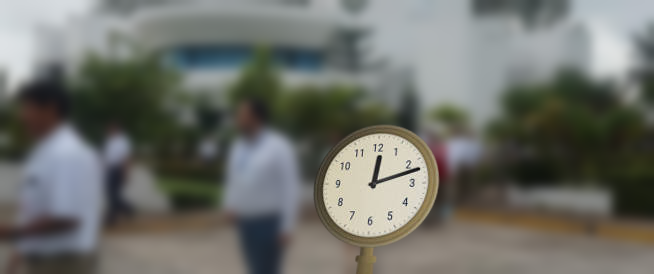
{"hour": 12, "minute": 12}
